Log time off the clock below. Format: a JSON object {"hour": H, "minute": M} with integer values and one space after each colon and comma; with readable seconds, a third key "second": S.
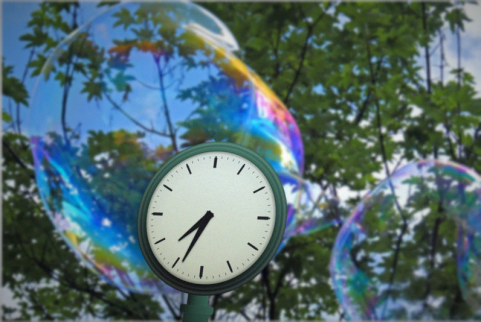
{"hour": 7, "minute": 34}
